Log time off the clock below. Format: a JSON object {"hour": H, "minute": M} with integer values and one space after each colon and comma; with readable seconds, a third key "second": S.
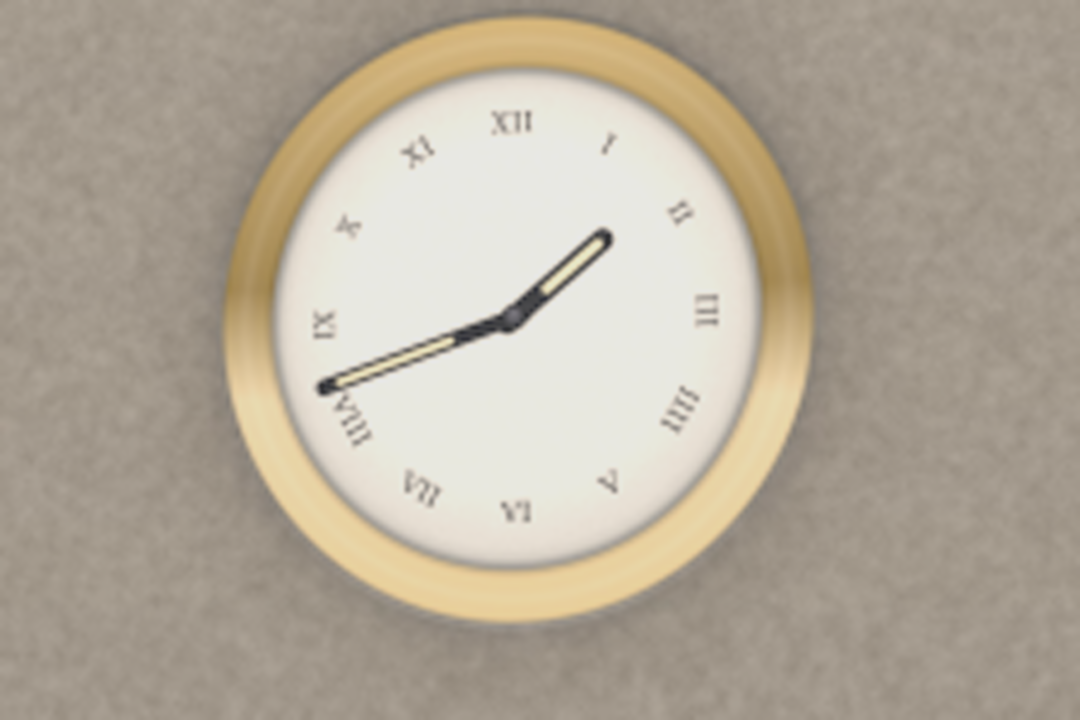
{"hour": 1, "minute": 42}
